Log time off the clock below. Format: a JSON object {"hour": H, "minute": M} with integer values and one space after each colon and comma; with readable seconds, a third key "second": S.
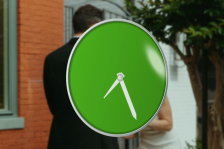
{"hour": 7, "minute": 26}
